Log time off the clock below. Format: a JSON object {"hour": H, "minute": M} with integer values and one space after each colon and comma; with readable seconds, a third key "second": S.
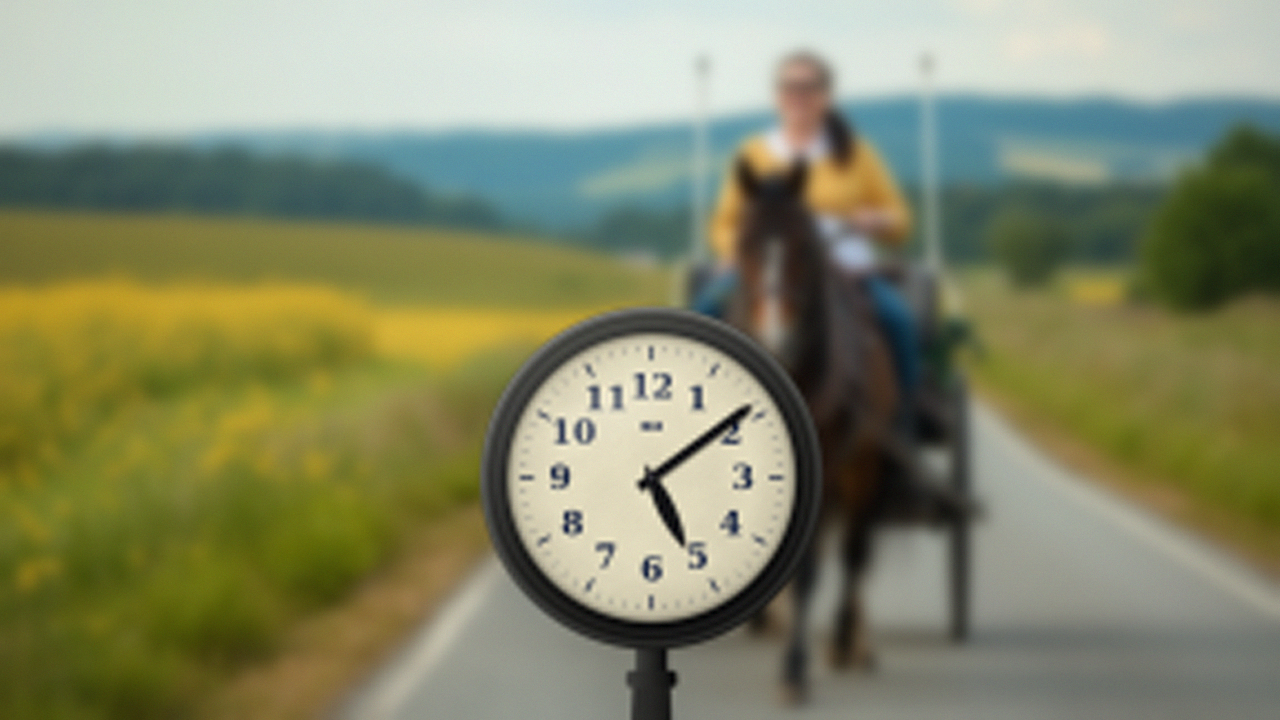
{"hour": 5, "minute": 9}
